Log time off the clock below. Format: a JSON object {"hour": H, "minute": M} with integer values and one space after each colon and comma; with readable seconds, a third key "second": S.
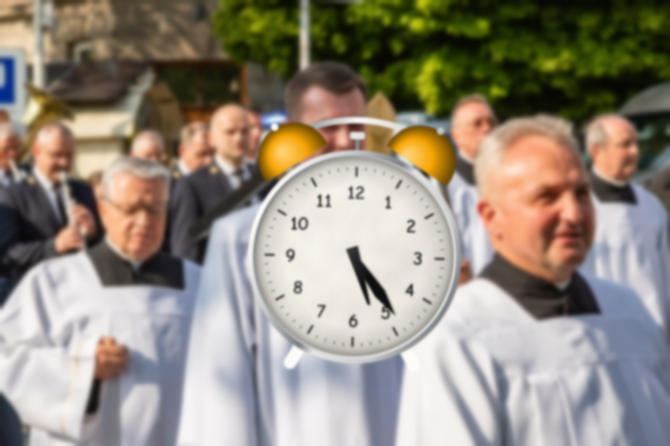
{"hour": 5, "minute": 24}
